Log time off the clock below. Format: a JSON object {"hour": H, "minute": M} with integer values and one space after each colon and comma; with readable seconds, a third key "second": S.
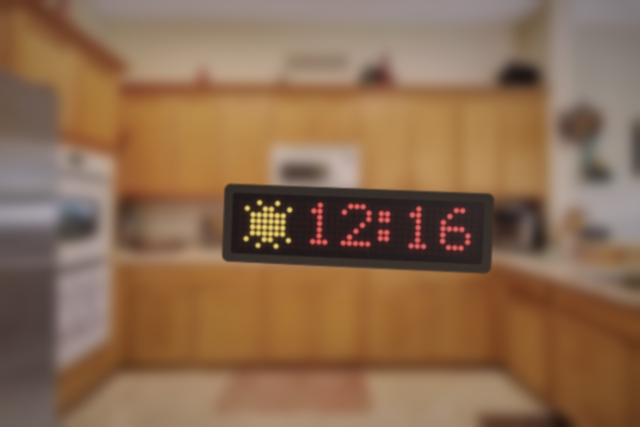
{"hour": 12, "minute": 16}
